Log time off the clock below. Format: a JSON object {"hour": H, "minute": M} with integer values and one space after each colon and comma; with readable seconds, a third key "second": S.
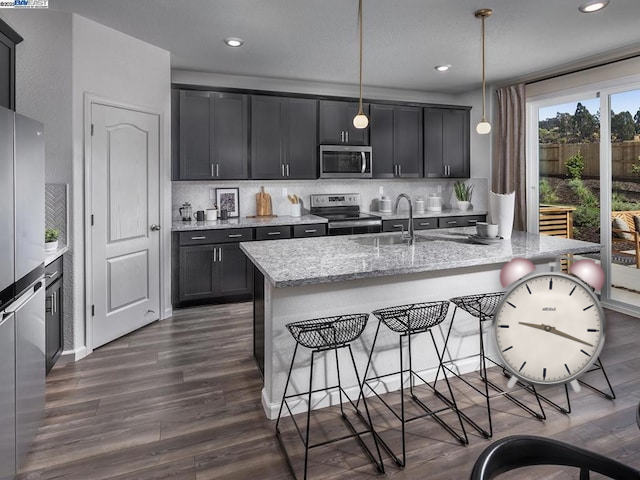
{"hour": 9, "minute": 18}
